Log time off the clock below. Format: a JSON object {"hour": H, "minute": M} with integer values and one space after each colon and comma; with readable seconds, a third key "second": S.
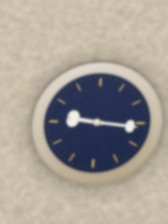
{"hour": 9, "minute": 16}
